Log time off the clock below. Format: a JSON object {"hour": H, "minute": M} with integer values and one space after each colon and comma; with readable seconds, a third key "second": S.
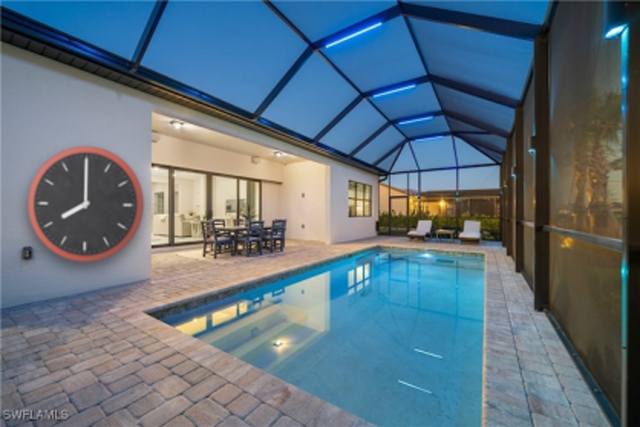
{"hour": 8, "minute": 0}
